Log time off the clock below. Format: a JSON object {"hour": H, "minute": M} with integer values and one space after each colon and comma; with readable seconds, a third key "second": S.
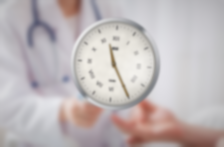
{"hour": 11, "minute": 25}
